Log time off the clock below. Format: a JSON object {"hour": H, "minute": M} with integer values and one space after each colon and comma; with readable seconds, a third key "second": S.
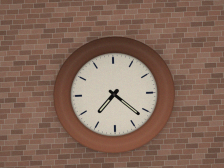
{"hour": 7, "minute": 22}
